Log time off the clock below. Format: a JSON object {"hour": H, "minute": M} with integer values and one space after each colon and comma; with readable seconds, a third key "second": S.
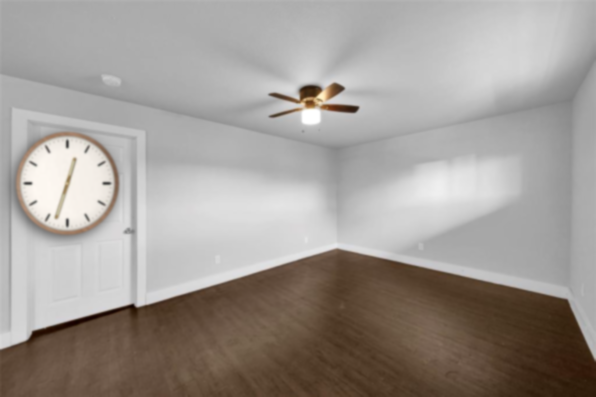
{"hour": 12, "minute": 33}
